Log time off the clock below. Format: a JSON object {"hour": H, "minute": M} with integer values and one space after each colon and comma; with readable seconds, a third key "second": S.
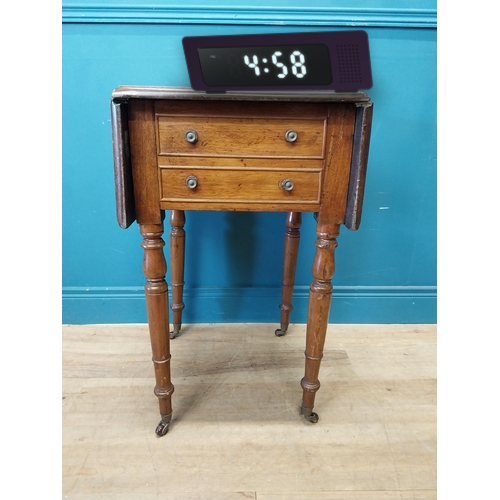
{"hour": 4, "minute": 58}
